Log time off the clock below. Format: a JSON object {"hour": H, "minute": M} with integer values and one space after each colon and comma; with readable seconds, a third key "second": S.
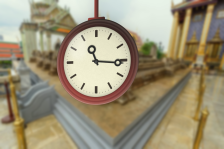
{"hour": 11, "minute": 16}
